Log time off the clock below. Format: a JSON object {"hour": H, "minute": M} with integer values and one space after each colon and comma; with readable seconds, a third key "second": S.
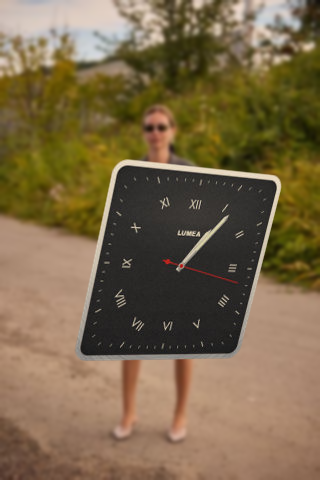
{"hour": 1, "minute": 6, "second": 17}
